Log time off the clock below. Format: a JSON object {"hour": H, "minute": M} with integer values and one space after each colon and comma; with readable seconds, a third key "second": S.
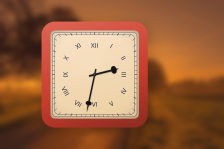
{"hour": 2, "minute": 32}
